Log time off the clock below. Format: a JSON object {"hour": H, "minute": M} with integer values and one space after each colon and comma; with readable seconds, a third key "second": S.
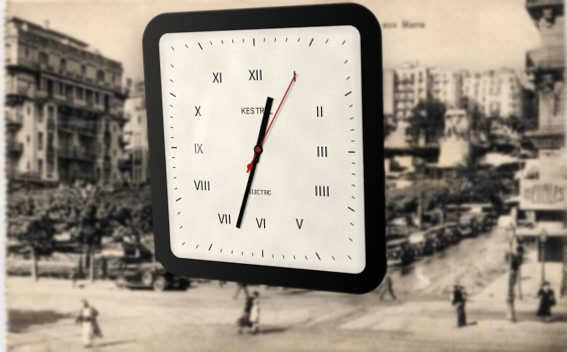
{"hour": 12, "minute": 33, "second": 5}
